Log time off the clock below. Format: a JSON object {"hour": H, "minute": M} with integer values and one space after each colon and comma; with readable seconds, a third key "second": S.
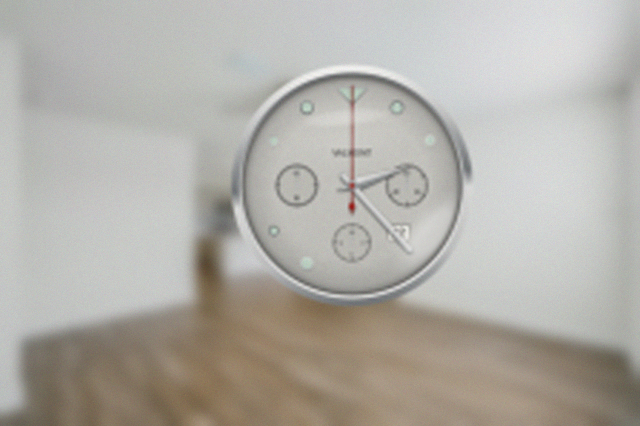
{"hour": 2, "minute": 23}
